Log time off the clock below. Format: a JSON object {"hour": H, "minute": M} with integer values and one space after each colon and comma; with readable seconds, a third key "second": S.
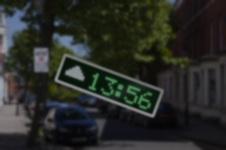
{"hour": 13, "minute": 56}
